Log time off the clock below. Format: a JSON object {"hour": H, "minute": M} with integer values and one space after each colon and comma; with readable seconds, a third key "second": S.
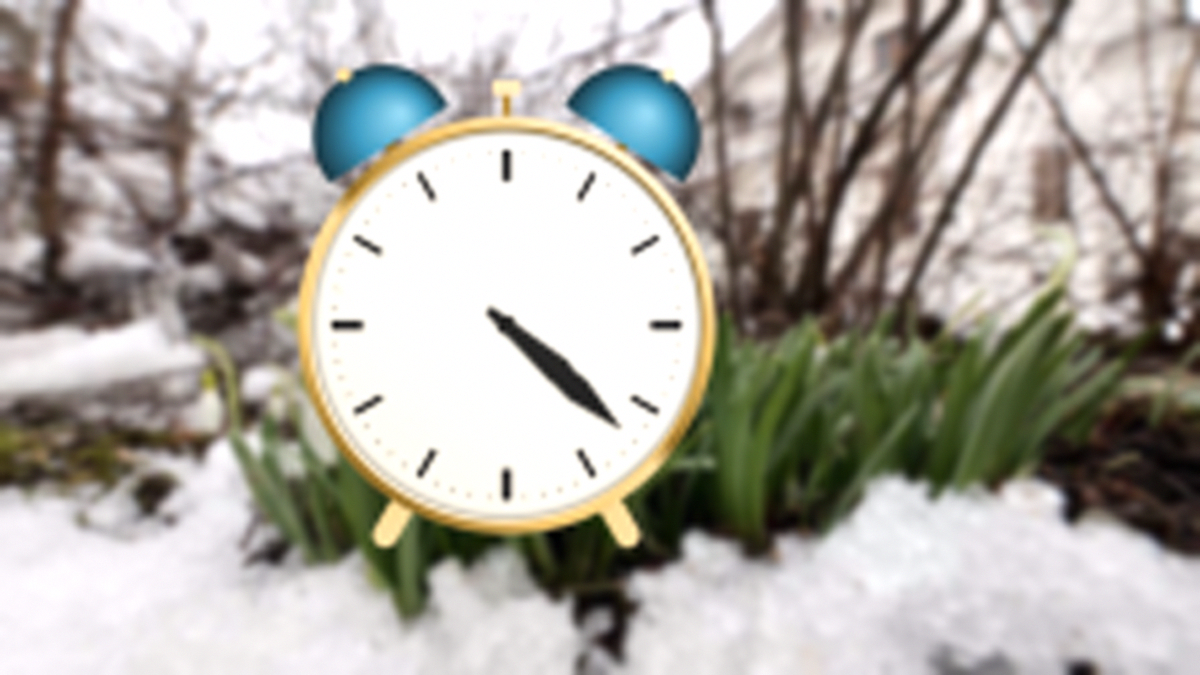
{"hour": 4, "minute": 22}
